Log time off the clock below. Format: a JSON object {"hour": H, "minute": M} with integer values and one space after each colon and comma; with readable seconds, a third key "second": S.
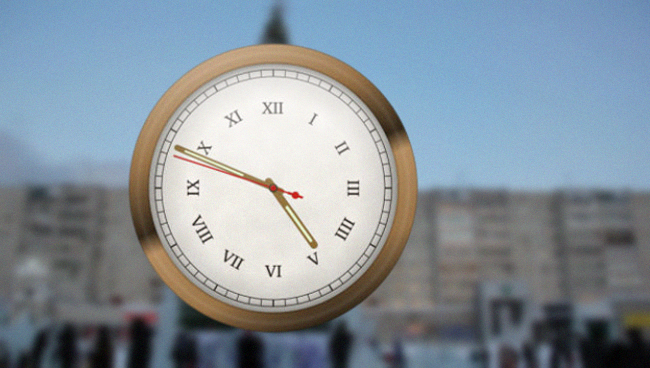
{"hour": 4, "minute": 48, "second": 48}
